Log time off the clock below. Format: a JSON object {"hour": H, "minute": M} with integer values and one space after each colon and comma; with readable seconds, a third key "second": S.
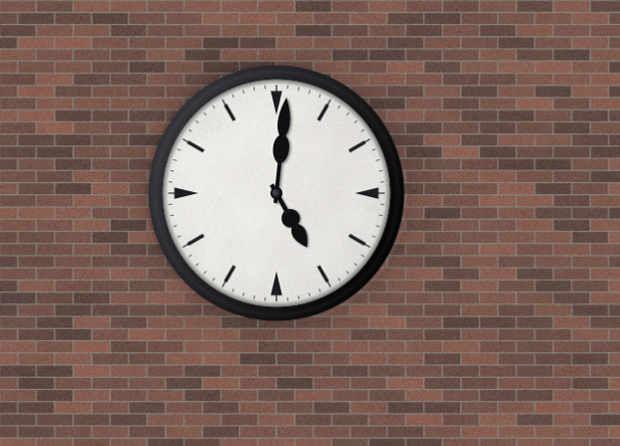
{"hour": 5, "minute": 1}
